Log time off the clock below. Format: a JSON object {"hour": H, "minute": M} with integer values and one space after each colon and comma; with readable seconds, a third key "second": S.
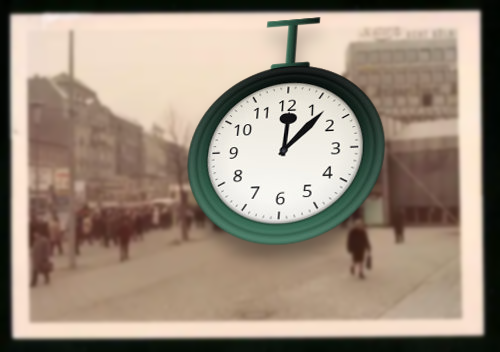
{"hour": 12, "minute": 7}
